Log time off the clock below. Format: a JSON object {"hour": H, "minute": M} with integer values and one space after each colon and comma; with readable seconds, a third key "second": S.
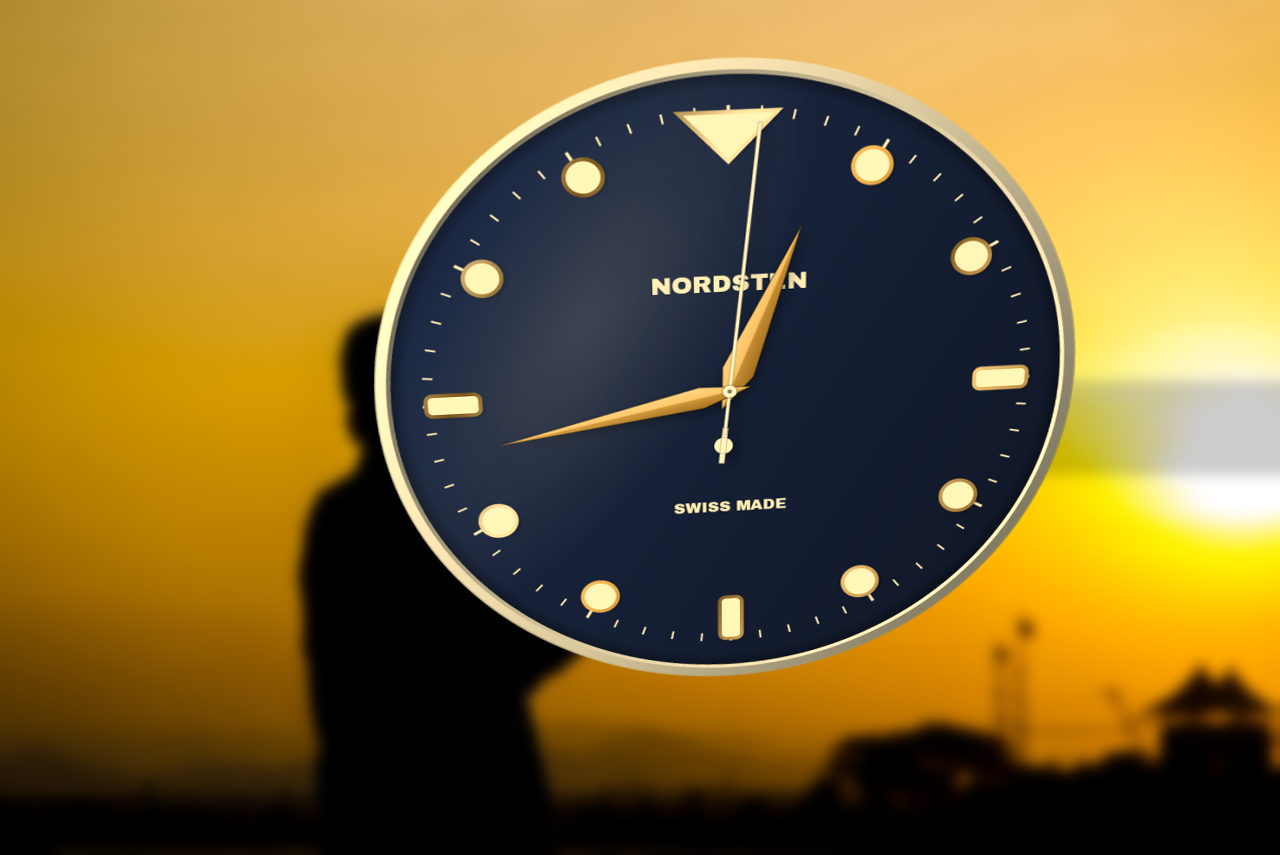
{"hour": 12, "minute": 43, "second": 1}
